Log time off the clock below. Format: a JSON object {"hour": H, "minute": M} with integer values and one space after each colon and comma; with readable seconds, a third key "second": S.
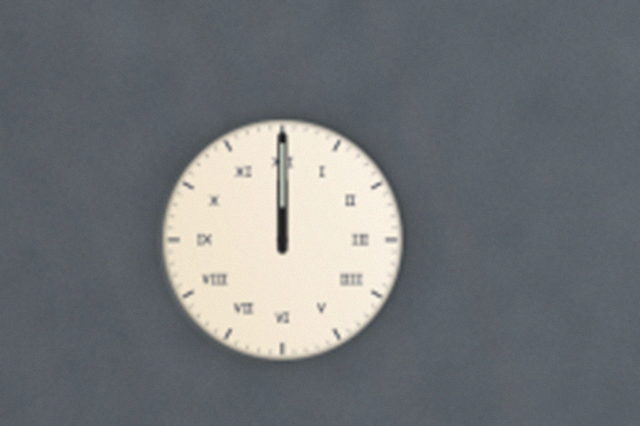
{"hour": 12, "minute": 0}
